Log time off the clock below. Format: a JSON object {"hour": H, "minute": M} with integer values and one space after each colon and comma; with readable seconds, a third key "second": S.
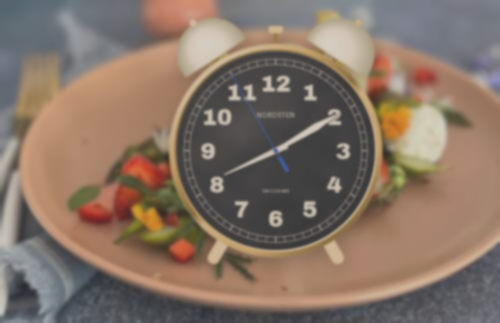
{"hour": 8, "minute": 9, "second": 55}
